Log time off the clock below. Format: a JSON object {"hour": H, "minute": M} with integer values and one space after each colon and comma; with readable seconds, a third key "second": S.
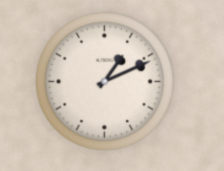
{"hour": 1, "minute": 11}
